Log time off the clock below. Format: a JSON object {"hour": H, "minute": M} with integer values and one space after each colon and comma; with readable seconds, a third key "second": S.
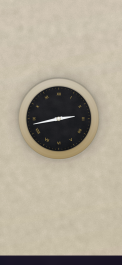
{"hour": 2, "minute": 43}
